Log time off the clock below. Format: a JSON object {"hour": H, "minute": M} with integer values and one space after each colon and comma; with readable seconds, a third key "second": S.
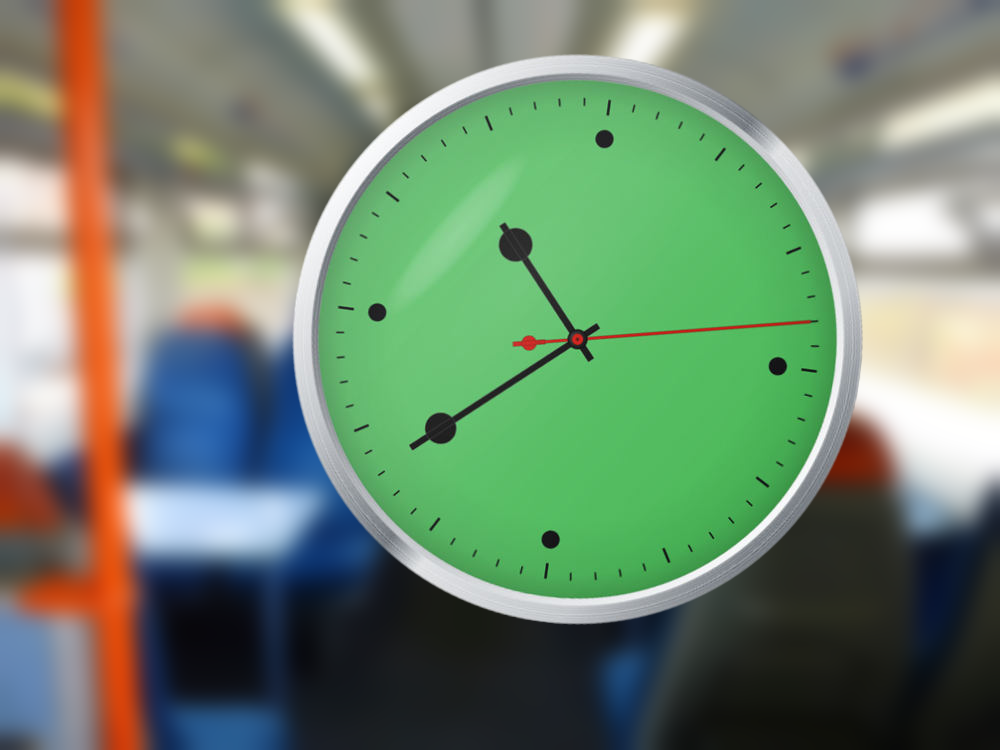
{"hour": 10, "minute": 38, "second": 13}
